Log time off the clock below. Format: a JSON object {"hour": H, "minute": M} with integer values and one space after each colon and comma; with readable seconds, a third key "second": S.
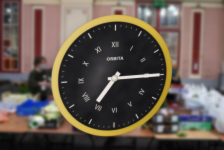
{"hour": 7, "minute": 15}
